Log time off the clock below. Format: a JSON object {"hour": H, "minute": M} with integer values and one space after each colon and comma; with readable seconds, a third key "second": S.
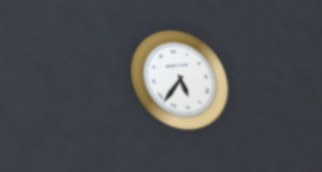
{"hour": 5, "minute": 38}
